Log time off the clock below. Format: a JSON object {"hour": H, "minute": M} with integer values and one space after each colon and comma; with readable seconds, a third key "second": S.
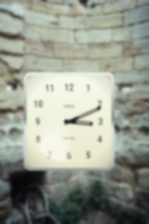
{"hour": 3, "minute": 11}
